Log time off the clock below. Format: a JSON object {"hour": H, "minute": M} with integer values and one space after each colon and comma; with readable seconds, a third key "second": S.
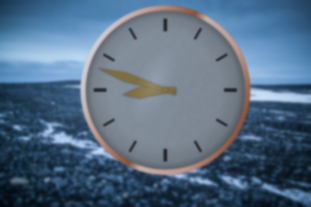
{"hour": 8, "minute": 48}
